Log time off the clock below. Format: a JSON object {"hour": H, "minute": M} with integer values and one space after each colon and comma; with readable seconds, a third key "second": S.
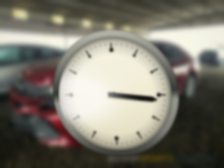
{"hour": 3, "minute": 16}
